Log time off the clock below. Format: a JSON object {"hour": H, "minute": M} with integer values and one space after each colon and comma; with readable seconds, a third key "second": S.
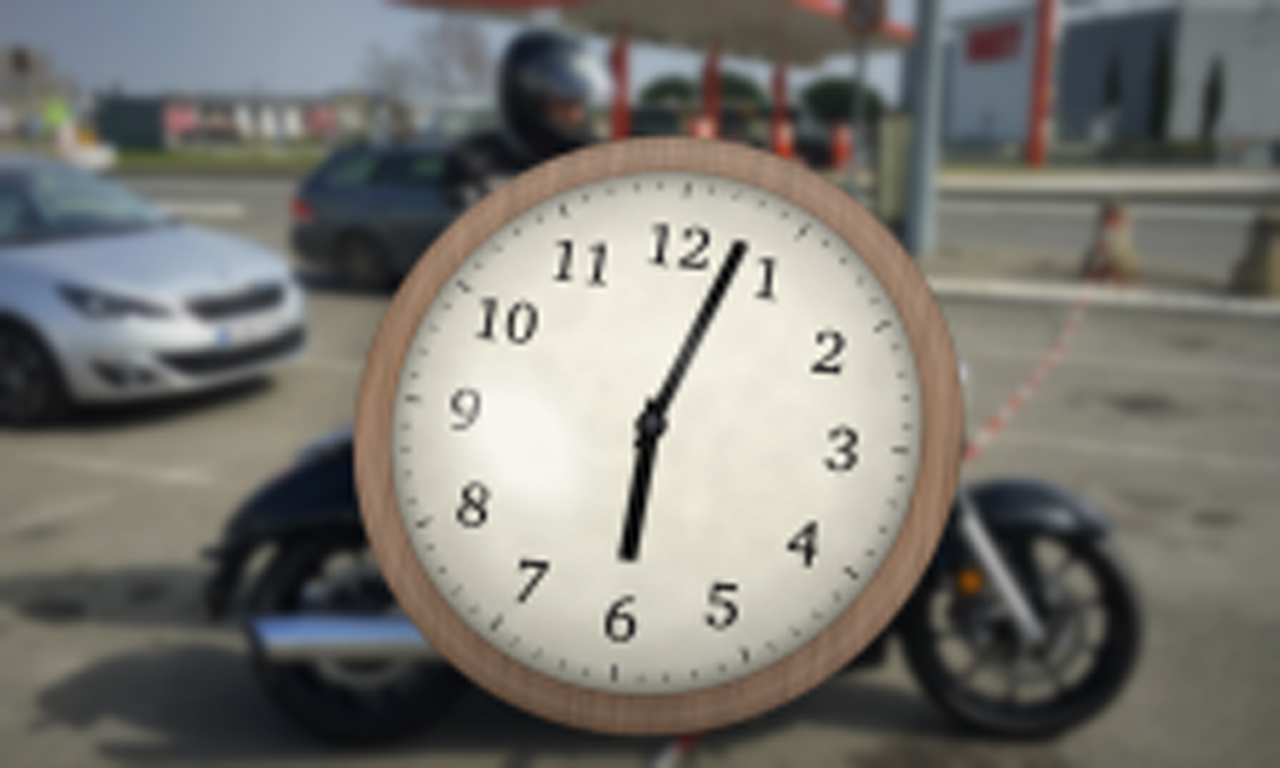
{"hour": 6, "minute": 3}
